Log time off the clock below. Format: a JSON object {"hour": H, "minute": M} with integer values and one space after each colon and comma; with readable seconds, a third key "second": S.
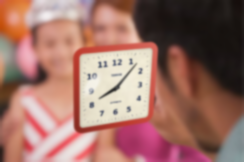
{"hour": 8, "minute": 7}
